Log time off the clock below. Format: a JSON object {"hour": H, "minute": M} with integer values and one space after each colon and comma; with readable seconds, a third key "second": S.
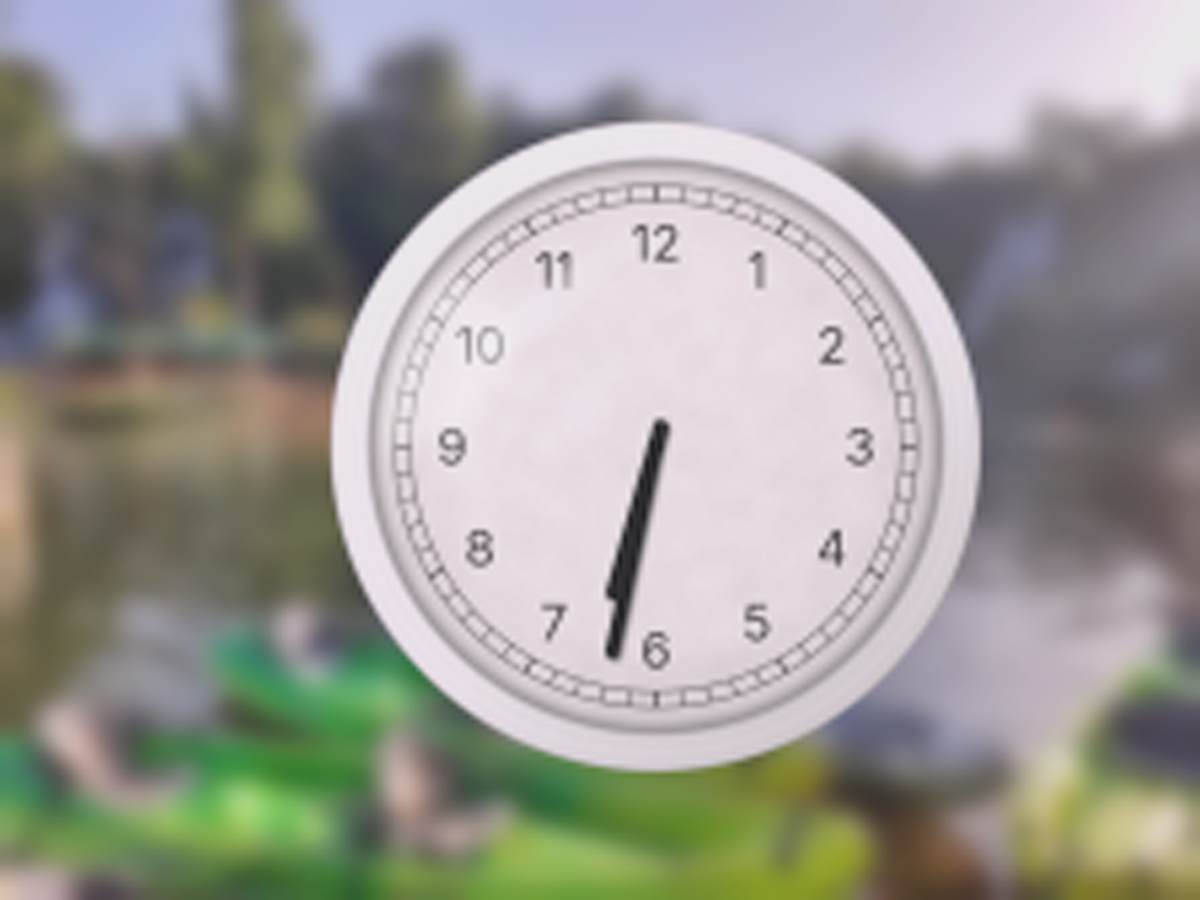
{"hour": 6, "minute": 32}
